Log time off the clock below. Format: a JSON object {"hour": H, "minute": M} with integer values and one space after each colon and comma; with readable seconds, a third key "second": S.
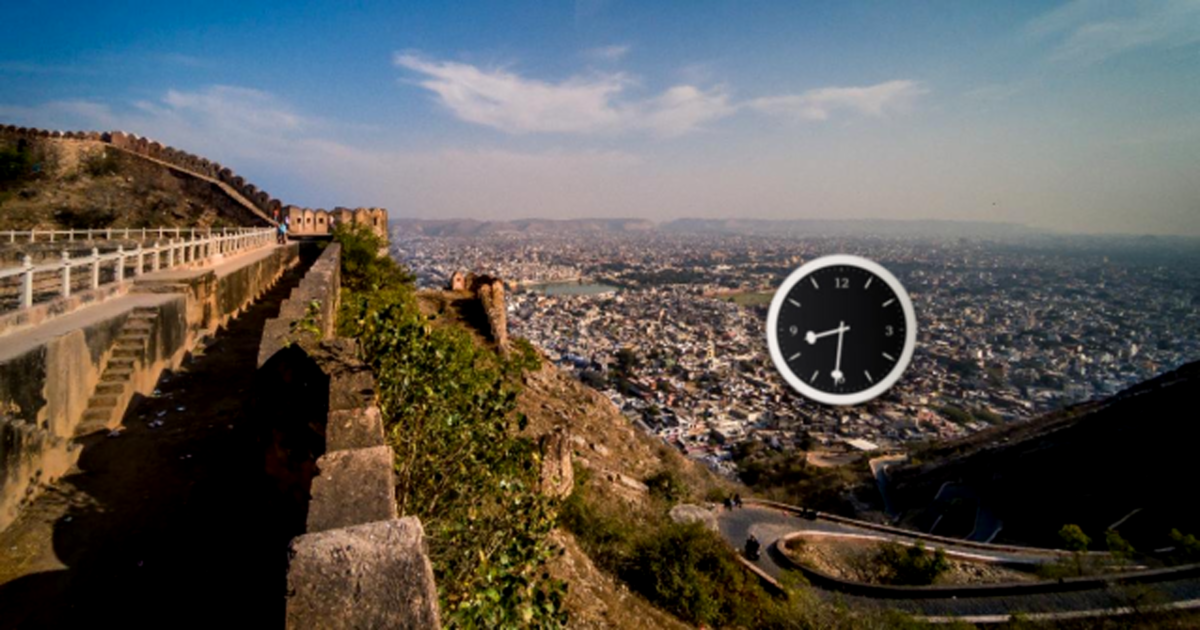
{"hour": 8, "minute": 31}
